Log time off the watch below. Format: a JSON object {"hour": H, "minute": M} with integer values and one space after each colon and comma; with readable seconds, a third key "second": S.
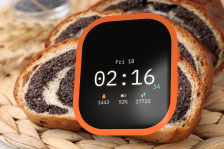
{"hour": 2, "minute": 16}
